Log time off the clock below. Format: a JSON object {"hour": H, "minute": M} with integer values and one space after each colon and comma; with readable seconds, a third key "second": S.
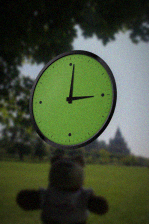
{"hour": 3, "minute": 1}
